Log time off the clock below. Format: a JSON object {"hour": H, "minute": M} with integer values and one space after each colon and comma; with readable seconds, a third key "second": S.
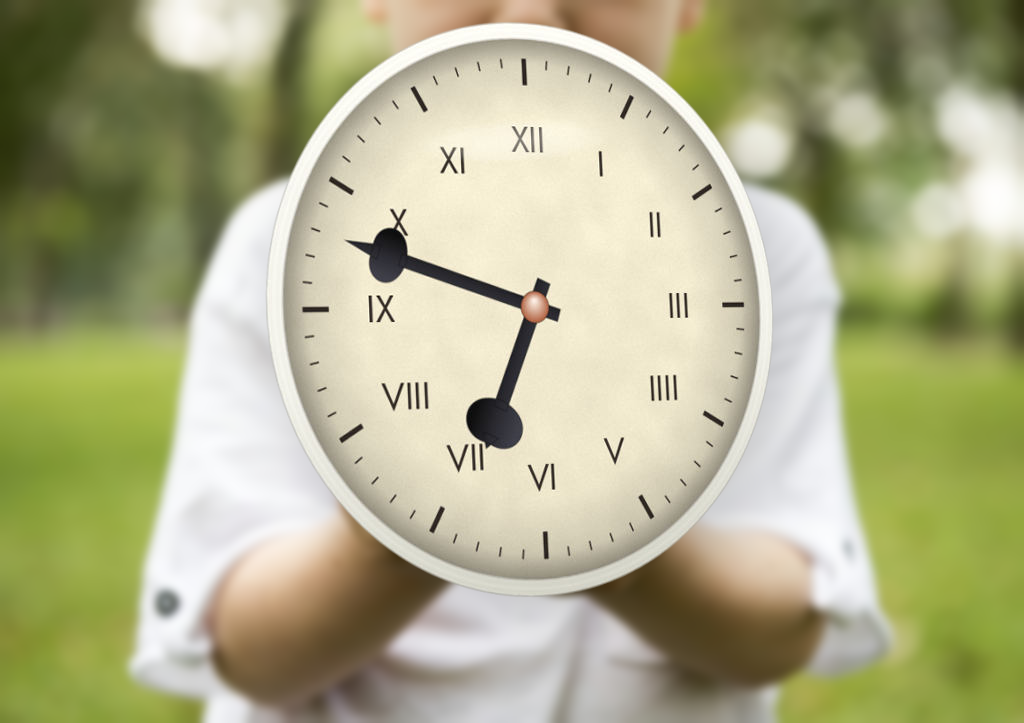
{"hour": 6, "minute": 48}
